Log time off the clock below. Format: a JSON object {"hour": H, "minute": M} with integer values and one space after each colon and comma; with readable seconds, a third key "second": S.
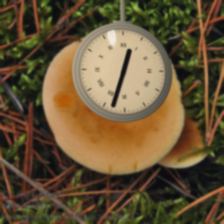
{"hour": 12, "minute": 33}
